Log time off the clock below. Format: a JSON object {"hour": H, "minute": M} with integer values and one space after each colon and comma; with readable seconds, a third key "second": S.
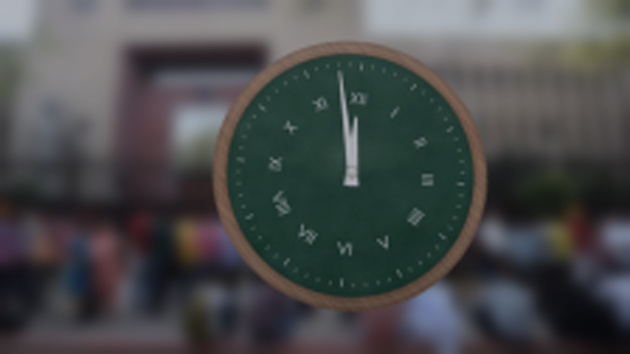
{"hour": 11, "minute": 58}
